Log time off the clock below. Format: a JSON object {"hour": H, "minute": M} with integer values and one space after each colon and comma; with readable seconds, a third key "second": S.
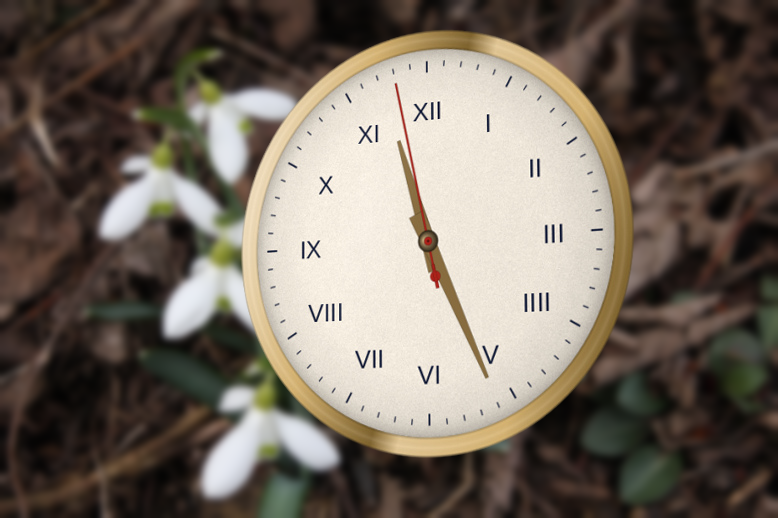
{"hour": 11, "minute": 25, "second": 58}
